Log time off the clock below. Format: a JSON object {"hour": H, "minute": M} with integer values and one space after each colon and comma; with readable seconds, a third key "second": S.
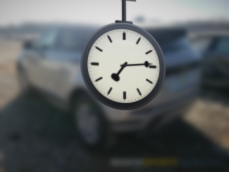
{"hour": 7, "minute": 14}
